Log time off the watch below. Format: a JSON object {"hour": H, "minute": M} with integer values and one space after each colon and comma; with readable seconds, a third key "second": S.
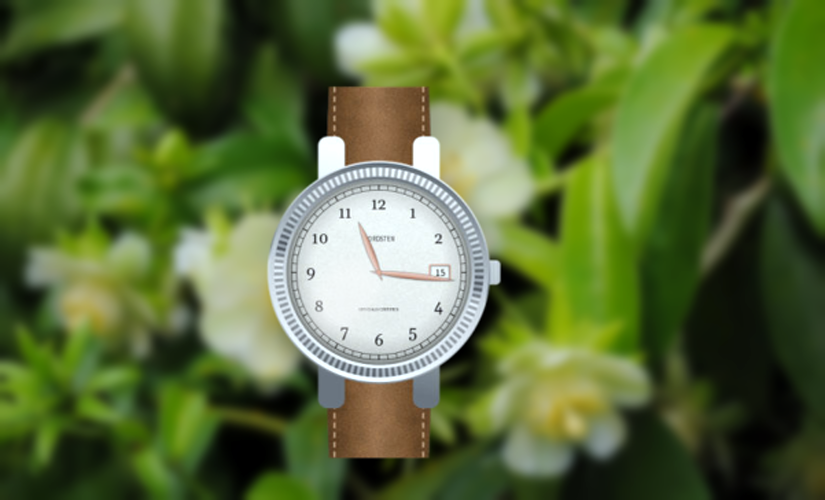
{"hour": 11, "minute": 16}
